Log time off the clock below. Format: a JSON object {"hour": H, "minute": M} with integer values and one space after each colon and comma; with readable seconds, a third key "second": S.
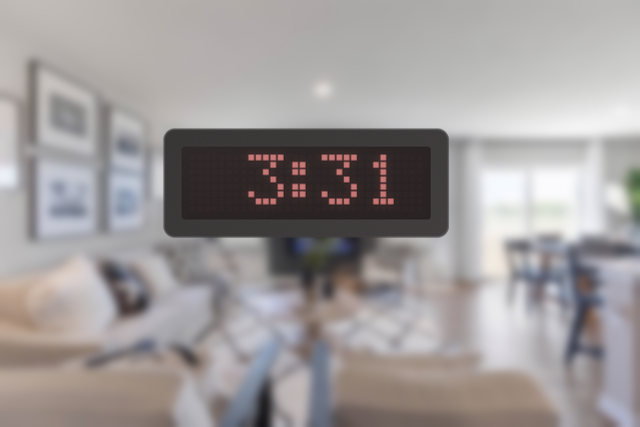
{"hour": 3, "minute": 31}
